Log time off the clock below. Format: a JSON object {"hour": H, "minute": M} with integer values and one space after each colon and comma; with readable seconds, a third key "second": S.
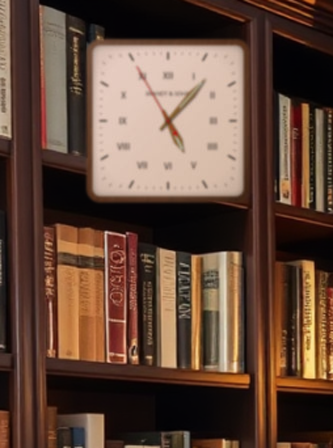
{"hour": 5, "minute": 6, "second": 55}
